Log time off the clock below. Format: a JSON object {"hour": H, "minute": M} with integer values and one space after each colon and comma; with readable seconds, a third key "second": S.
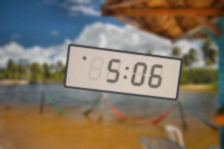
{"hour": 5, "minute": 6}
